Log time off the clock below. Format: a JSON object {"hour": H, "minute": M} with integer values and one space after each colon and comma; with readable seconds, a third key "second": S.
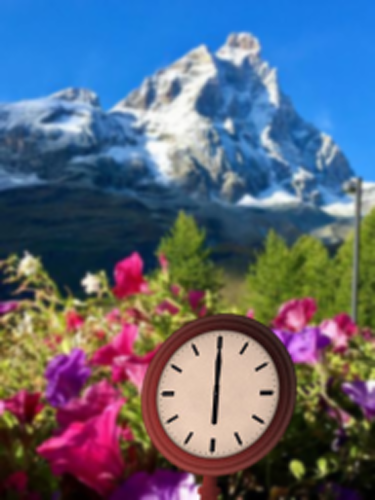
{"hour": 6, "minute": 0}
